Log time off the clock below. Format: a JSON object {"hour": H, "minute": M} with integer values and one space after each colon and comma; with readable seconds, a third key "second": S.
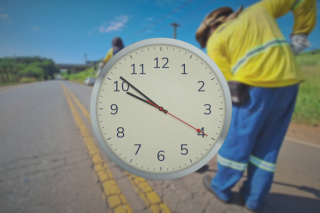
{"hour": 9, "minute": 51, "second": 20}
